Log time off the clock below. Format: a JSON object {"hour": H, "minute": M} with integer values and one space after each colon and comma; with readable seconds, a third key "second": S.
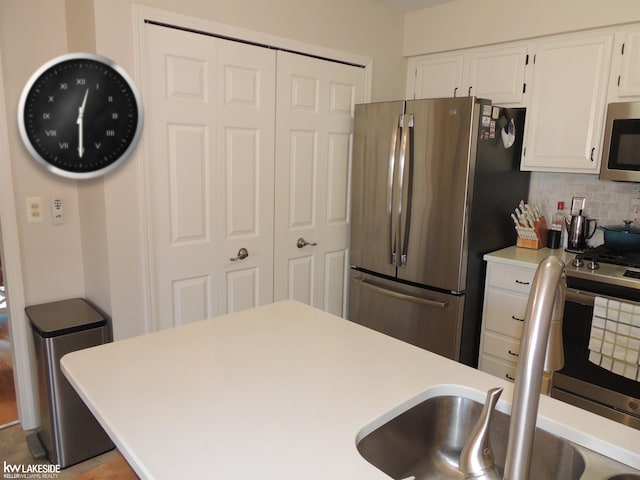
{"hour": 12, "minute": 30}
